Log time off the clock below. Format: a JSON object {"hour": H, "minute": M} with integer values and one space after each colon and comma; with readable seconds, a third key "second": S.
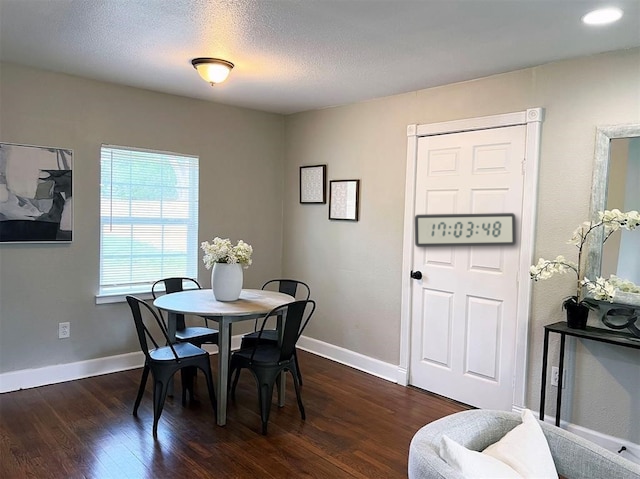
{"hour": 17, "minute": 3, "second": 48}
